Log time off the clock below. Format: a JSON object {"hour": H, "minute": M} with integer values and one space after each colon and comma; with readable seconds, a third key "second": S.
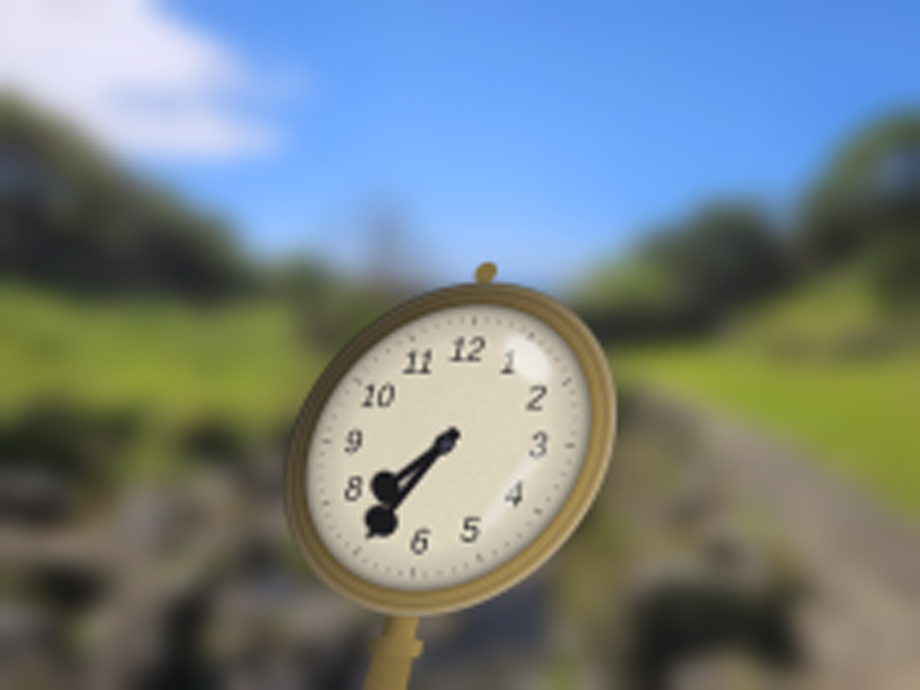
{"hour": 7, "minute": 35}
